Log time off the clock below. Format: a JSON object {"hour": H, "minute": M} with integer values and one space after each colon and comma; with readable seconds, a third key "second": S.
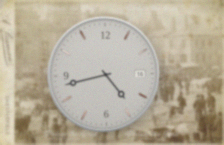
{"hour": 4, "minute": 43}
